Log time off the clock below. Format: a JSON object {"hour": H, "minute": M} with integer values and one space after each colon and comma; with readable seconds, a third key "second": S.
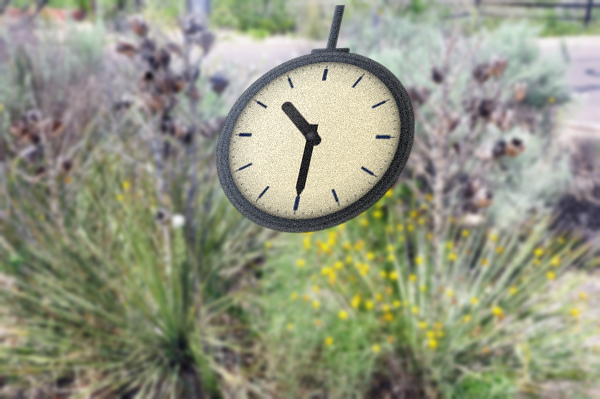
{"hour": 10, "minute": 30}
